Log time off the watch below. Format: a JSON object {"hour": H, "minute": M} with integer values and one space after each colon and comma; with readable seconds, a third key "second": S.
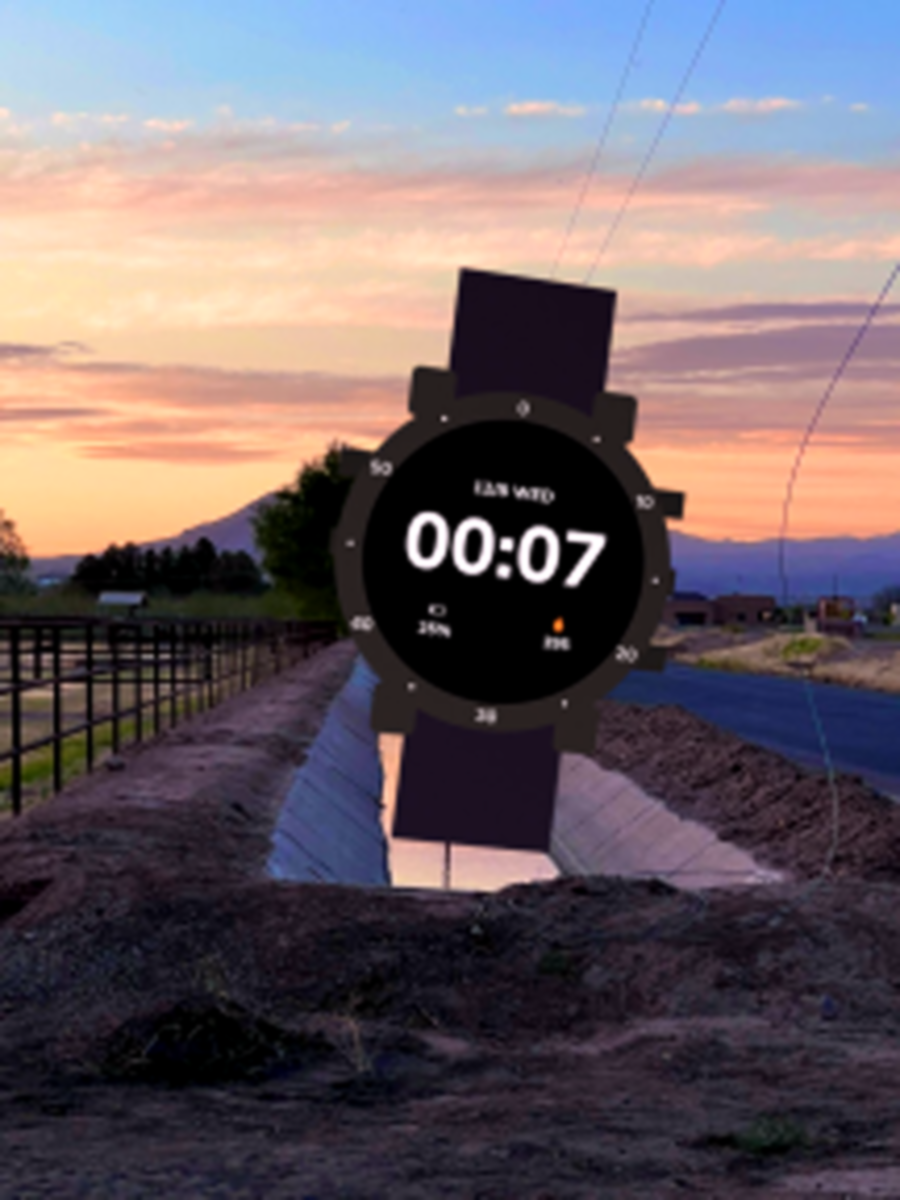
{"hour": 0, "minute": 7}
